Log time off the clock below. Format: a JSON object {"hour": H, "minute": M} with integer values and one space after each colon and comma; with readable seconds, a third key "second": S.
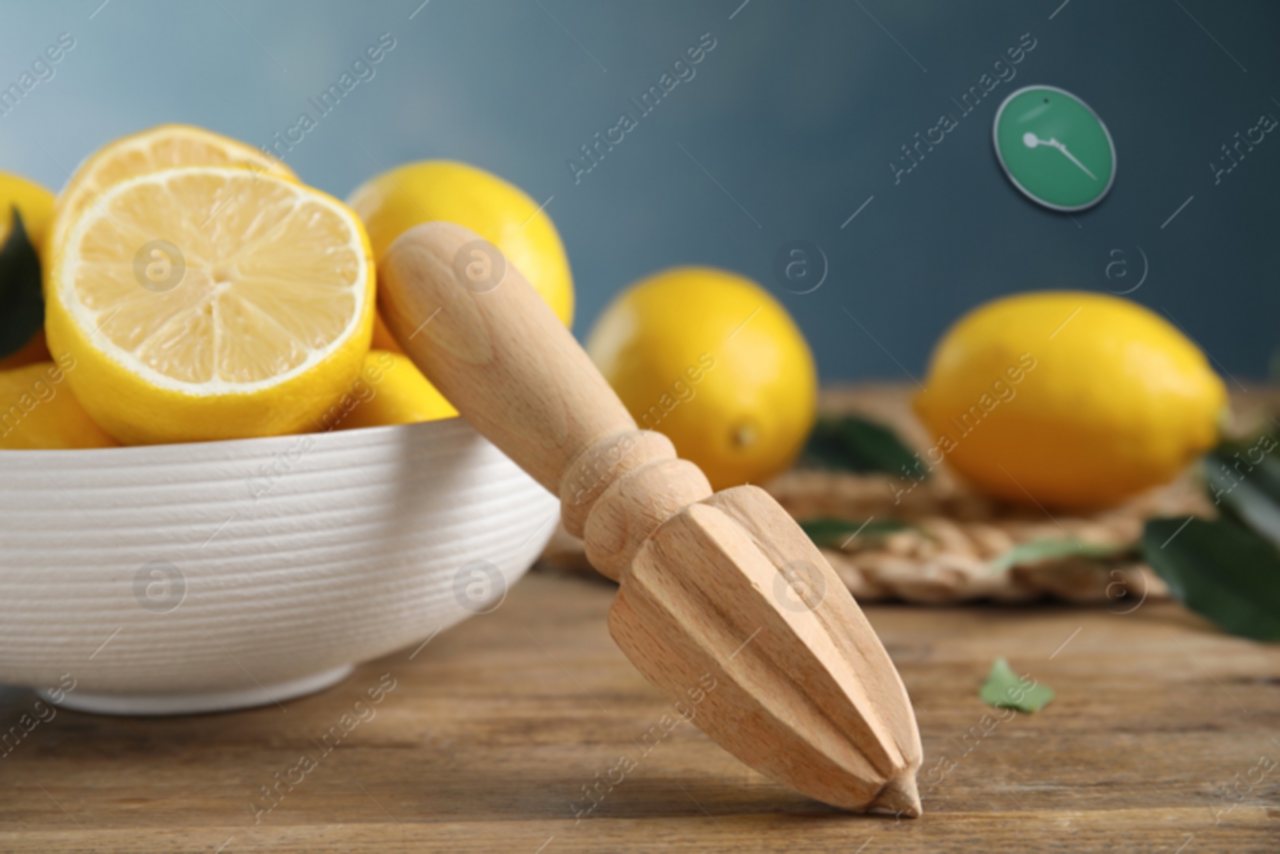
{"hour": 9, "minute": 23}
